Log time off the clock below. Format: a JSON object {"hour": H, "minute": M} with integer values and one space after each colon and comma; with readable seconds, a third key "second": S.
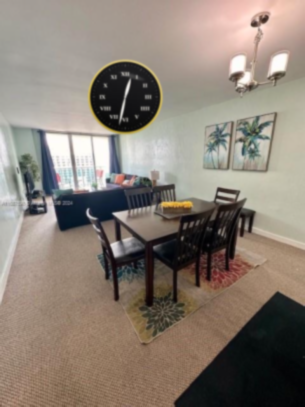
{"hour": 12, "minute": 32}
